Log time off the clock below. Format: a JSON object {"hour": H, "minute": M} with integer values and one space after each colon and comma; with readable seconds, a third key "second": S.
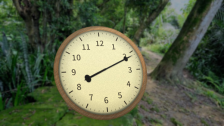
{"hour": 8, "minute": 11}
